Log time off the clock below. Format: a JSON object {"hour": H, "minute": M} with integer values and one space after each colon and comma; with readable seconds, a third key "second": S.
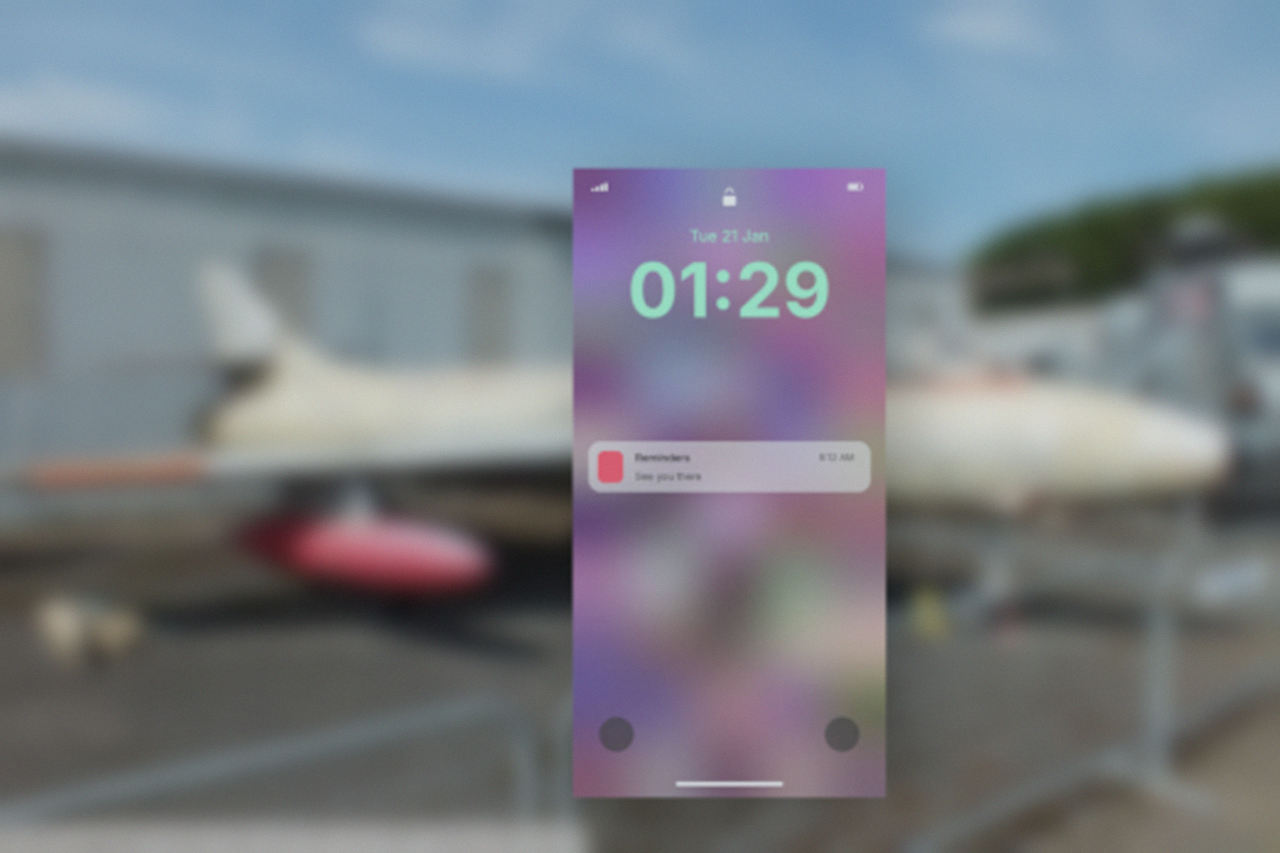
{"hour": 1, "minute": 29}
